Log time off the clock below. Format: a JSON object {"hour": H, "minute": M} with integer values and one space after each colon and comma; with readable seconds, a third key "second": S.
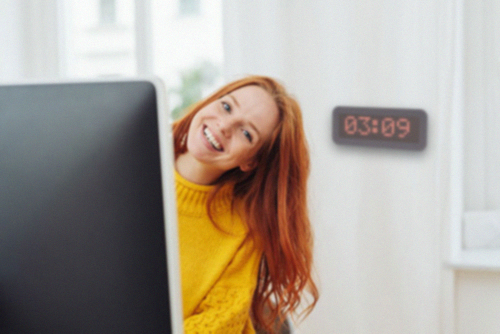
{"hour": 3, "minute": 9}
